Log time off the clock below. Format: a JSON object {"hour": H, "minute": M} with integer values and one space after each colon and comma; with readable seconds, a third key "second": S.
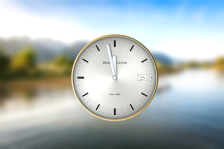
{"hour": 11, "minute": 58}
